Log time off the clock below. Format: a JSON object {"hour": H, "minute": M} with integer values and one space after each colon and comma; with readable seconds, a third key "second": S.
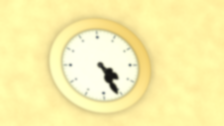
{"hour": 4, "minute": 26}
